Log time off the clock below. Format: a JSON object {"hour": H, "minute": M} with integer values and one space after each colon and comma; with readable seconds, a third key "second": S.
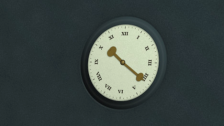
{"hour": 10, "minute": 21}
